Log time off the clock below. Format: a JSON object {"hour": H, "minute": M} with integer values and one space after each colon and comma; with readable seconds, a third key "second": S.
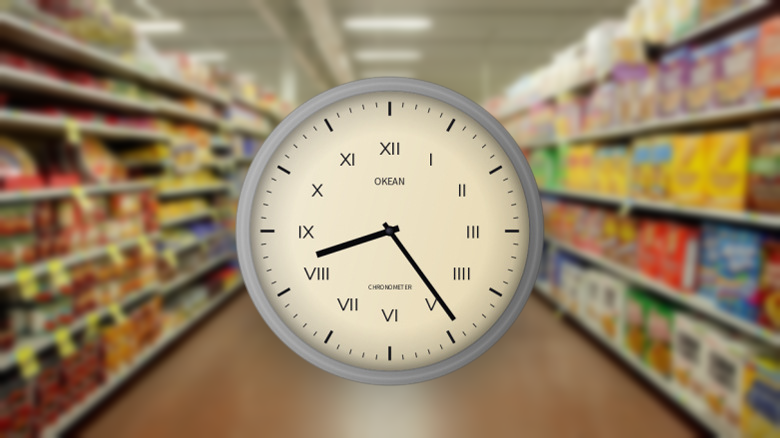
{"hour": 8, "minute": 24}
